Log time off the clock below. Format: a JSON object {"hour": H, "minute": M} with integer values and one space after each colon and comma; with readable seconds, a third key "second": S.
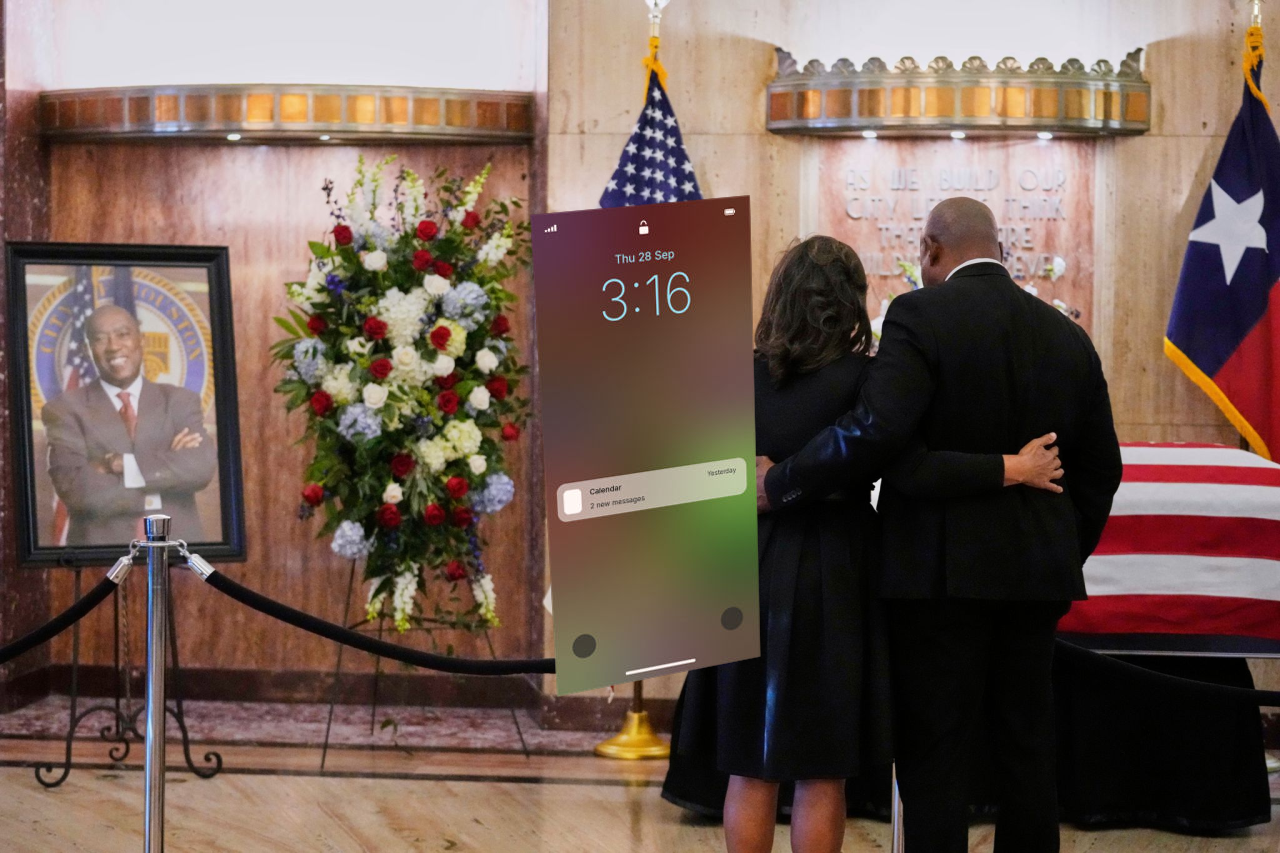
{"hour": 3, "minute": 16}
